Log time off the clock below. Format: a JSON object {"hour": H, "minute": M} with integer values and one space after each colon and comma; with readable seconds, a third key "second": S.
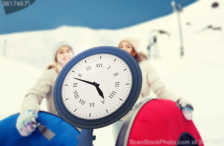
{"hour": 4, "minute": 48}
